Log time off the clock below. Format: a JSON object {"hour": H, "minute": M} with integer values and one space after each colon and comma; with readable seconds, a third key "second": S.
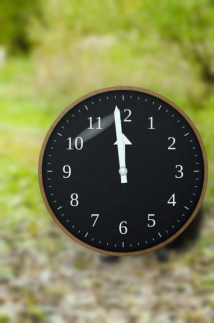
{"hour": 11, "minute": 59}
